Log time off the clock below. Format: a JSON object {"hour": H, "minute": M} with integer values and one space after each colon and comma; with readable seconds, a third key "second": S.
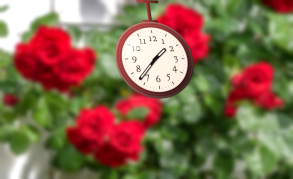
{"hour": 1, "minute": 37}
